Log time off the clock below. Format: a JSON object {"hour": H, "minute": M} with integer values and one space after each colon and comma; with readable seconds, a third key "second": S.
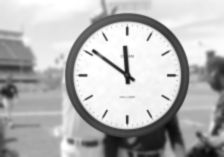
{"hour": 11, "minute": 51}
